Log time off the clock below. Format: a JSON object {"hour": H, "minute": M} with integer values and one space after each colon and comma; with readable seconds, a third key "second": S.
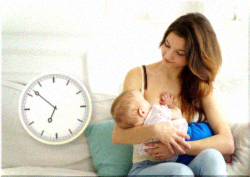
{"hour": 6, "minute": 52}
